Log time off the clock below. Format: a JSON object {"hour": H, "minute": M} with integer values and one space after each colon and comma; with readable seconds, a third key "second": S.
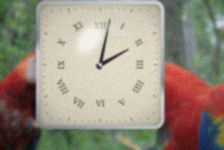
{"hour": 2, "minute": 2}
